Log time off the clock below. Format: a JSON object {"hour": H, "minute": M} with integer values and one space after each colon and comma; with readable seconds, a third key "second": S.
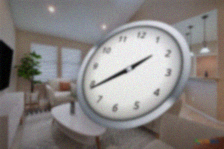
{"hour": 1, "minute": 39}
